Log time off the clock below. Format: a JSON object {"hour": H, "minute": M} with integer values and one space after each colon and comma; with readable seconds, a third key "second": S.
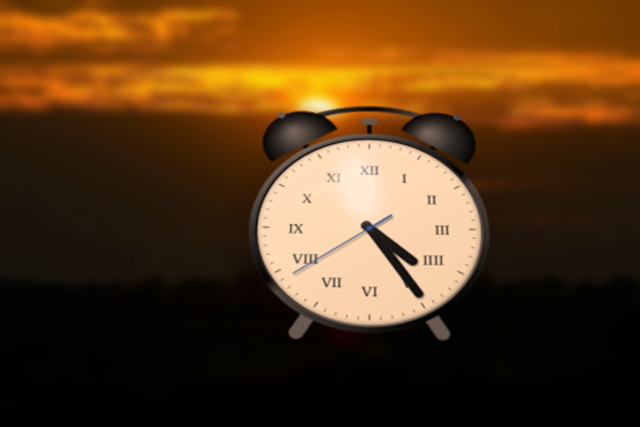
{"hour": 4, "minute": 24, "second": 39}
